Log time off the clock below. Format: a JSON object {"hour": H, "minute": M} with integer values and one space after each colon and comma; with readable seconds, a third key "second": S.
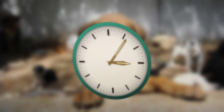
{"hour": 3, "minute": 6}
